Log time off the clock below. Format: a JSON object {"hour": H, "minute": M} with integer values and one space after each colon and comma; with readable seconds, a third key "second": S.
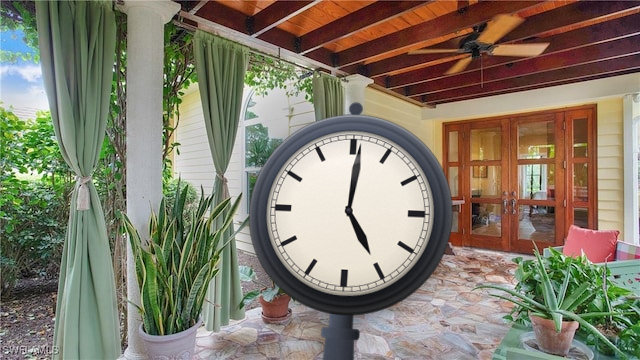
{"hour": 5, "minute": 1}
